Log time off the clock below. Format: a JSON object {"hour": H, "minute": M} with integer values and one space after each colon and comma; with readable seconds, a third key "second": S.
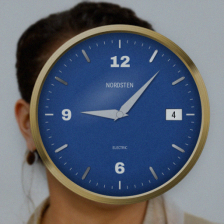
{"hour": 9, "minute": 7}
